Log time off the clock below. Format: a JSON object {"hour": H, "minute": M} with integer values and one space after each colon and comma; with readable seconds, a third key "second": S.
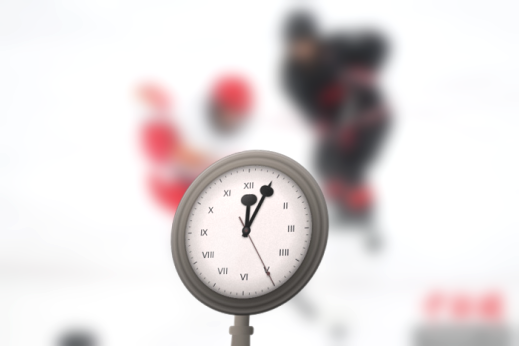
{"hour": 12, "minute": 4, "second": 25}
